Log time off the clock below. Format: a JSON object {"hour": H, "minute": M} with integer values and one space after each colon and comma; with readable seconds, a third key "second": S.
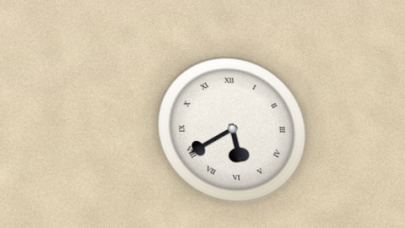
{"hour": 5, "minute": 40}
